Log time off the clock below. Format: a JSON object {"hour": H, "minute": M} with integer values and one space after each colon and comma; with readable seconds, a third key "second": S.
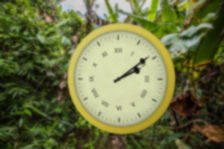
{"hour": 2, "minute": 9}
